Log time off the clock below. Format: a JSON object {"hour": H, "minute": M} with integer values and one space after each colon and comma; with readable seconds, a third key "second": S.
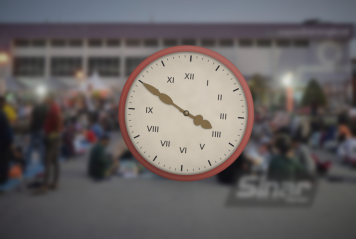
{"hour": 3, "minute": 50}
